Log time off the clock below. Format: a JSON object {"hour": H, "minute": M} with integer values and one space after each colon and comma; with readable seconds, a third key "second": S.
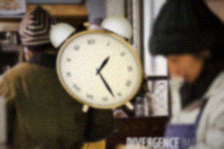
{"hour": 1, "minute": 27}
